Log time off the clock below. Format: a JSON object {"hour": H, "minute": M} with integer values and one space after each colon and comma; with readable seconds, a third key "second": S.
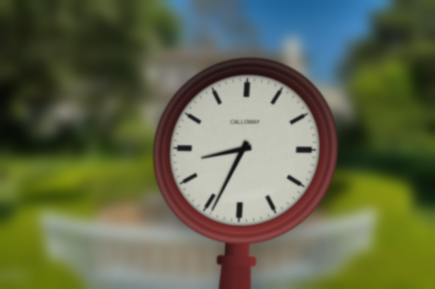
{"hour": 8, "minute": 34}
